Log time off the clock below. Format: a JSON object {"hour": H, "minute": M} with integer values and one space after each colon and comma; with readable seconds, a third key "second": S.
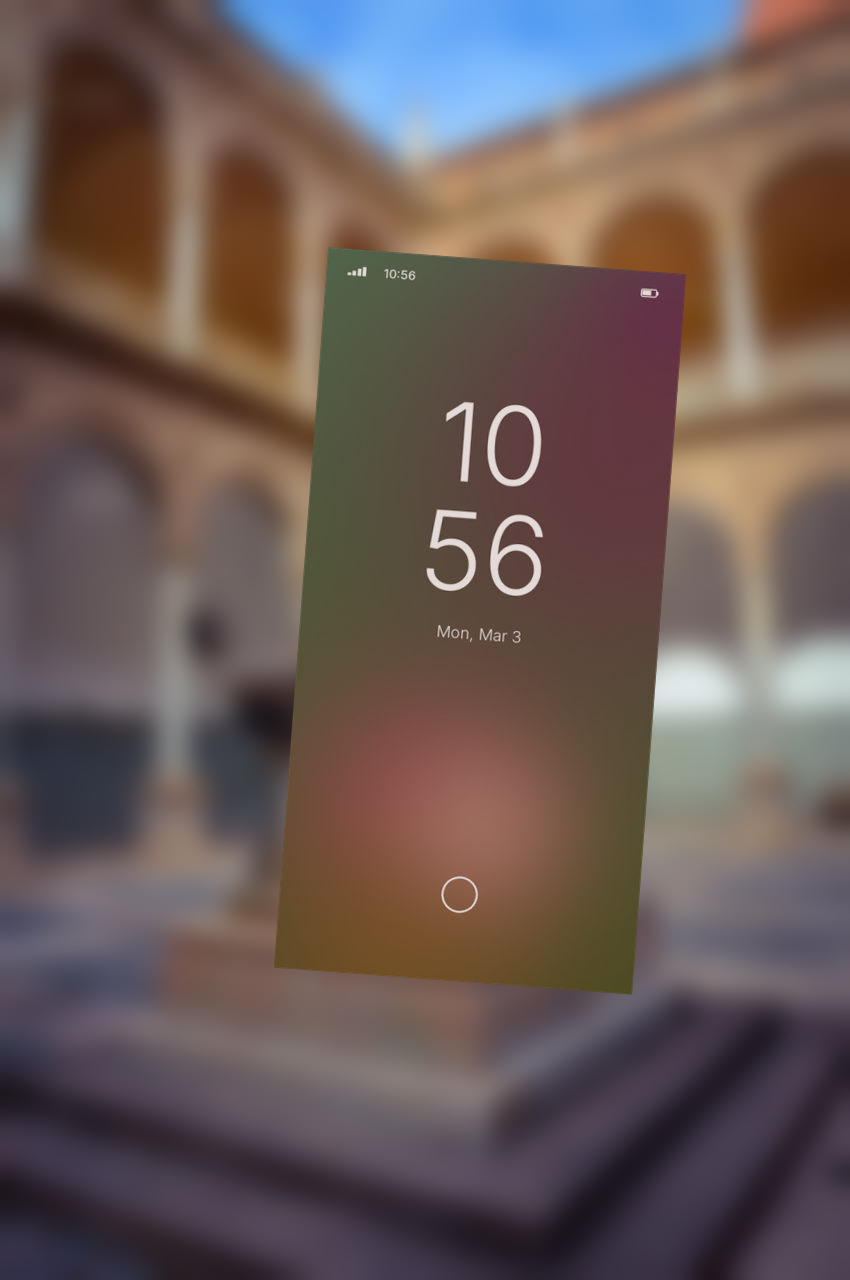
{"hour": 10, "minute": 56}
